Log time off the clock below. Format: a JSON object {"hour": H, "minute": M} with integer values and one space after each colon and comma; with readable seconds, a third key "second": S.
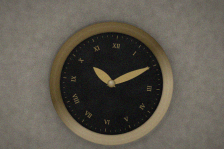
{"hour": 10, "minute": 10}
